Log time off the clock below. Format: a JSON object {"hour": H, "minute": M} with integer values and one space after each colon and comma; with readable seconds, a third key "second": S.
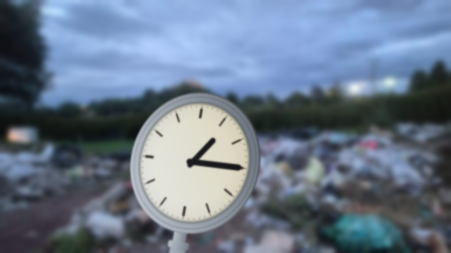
{"hour": 1, "minute": 15}
